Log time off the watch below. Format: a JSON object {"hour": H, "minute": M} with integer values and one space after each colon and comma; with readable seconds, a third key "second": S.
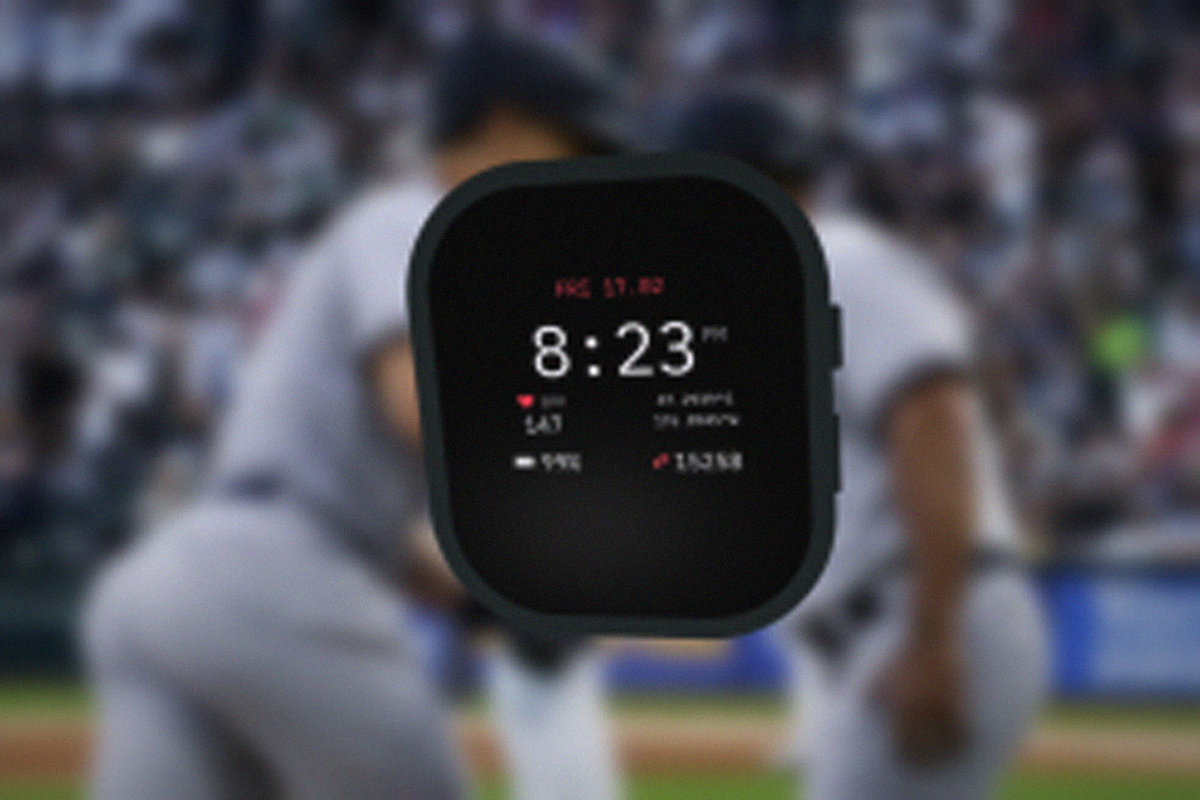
{"hour": 8, "minute": 23}
